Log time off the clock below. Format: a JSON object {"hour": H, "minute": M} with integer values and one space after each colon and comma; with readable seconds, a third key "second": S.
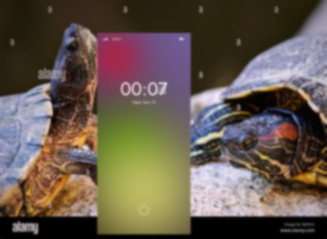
{"hour": 0, "minute": 7}
